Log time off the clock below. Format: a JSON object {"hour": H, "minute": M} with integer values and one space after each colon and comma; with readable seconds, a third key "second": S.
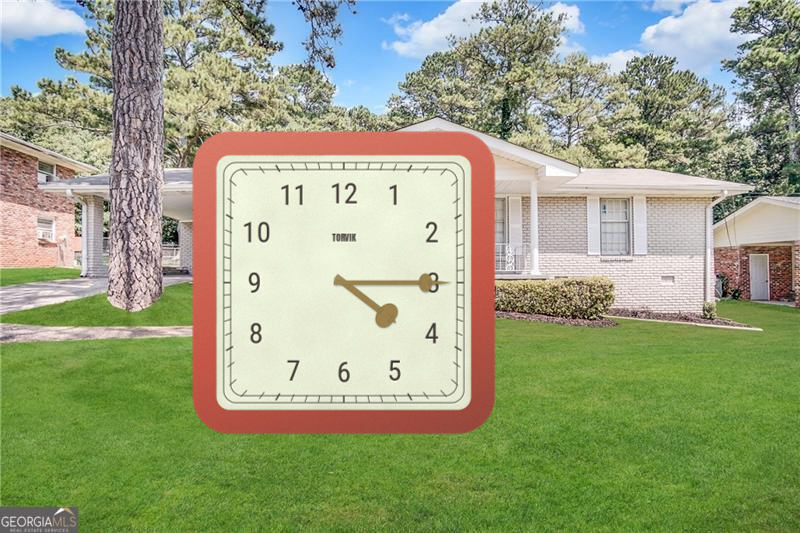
{"hour": 4, "minute": 15}
